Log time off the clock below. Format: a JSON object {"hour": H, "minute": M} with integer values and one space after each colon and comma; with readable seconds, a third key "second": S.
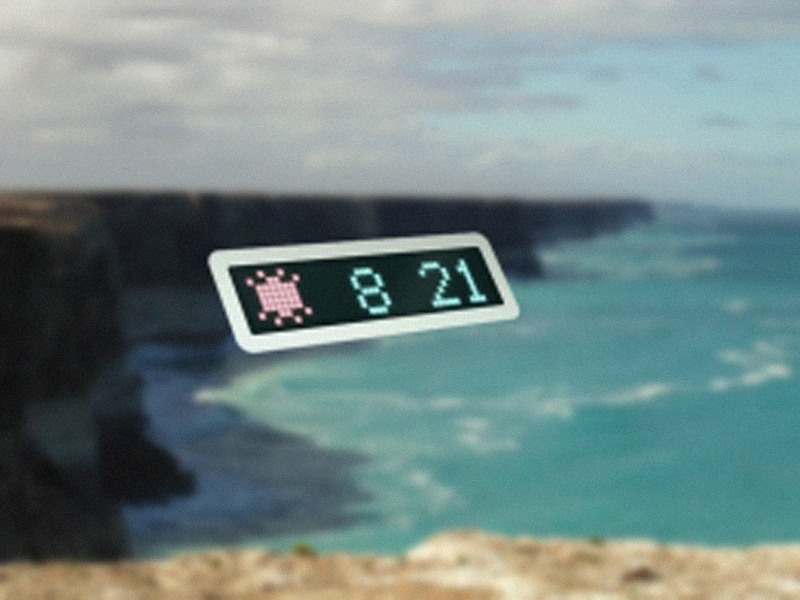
{"hour": 8, "minute": 21}
